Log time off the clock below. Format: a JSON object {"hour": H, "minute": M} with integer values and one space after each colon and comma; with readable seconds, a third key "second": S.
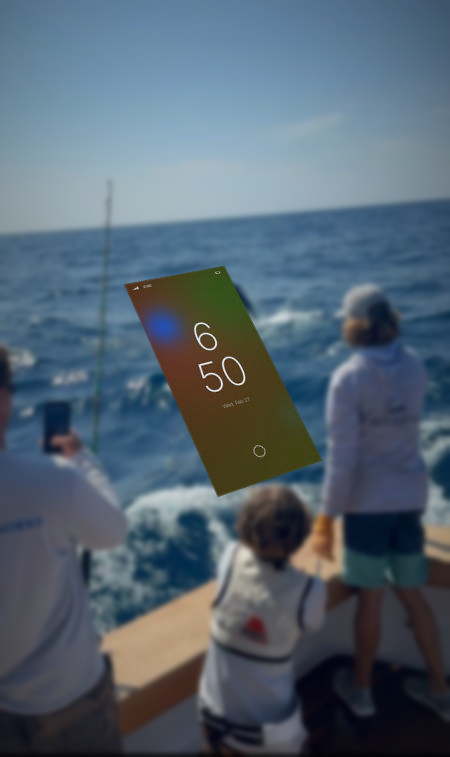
{"hour": 6, "minute": 50}
